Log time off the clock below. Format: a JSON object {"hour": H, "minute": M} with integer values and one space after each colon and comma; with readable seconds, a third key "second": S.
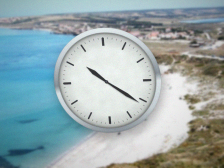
{"hour": 10, "minute": 21}
